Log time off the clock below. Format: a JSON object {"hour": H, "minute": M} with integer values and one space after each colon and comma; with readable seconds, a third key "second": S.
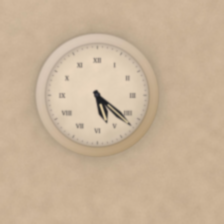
{"hour": 5, "minute": 22}
